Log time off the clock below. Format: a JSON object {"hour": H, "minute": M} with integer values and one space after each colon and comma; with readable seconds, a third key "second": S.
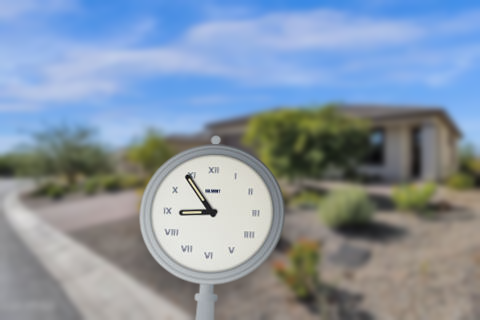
{"hour": 8, "minute": 54}
